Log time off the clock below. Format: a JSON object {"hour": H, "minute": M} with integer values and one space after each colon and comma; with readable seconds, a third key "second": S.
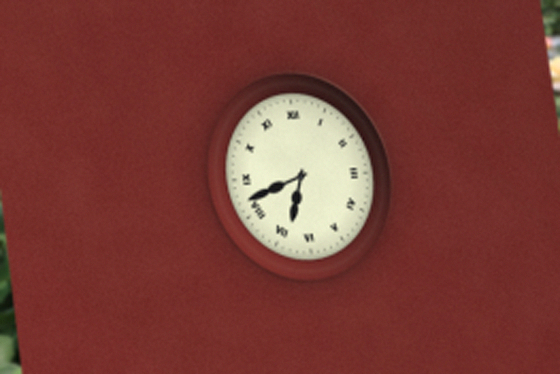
{"hour": 6, "minute": 42}
